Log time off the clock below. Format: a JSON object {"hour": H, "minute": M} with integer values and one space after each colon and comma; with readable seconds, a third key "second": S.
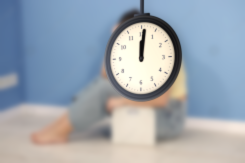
{"hour": 12, "minute": 1}
